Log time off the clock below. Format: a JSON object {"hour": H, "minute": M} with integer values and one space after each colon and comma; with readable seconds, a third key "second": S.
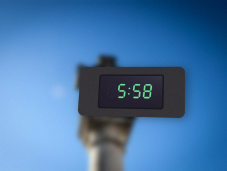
{"hour": 5, "minute": 58}
